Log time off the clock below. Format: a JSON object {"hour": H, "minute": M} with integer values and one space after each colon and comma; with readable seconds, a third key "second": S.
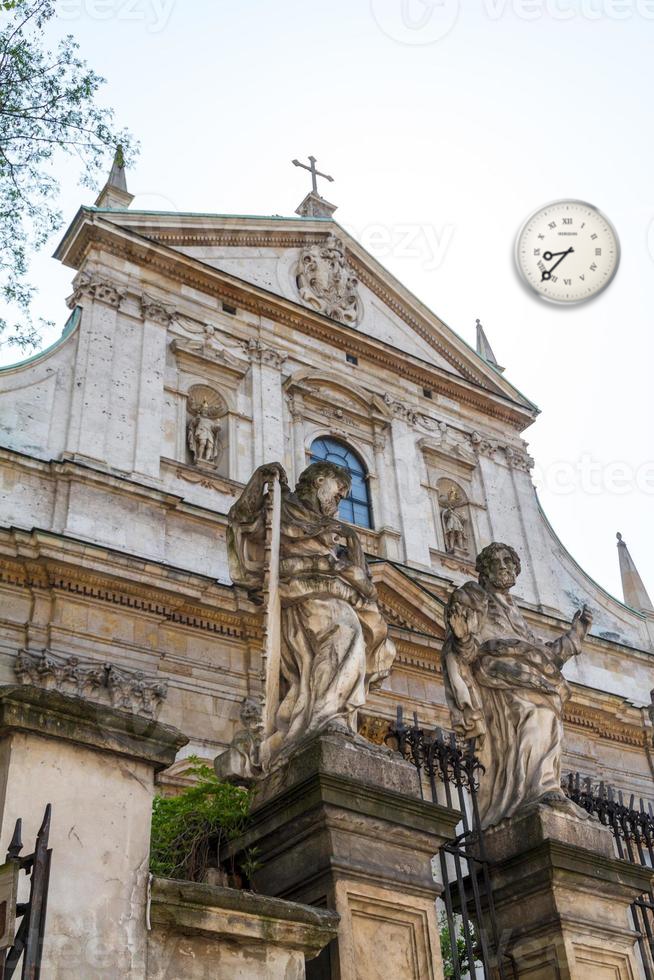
{"hour": 8, "minute": 37}
